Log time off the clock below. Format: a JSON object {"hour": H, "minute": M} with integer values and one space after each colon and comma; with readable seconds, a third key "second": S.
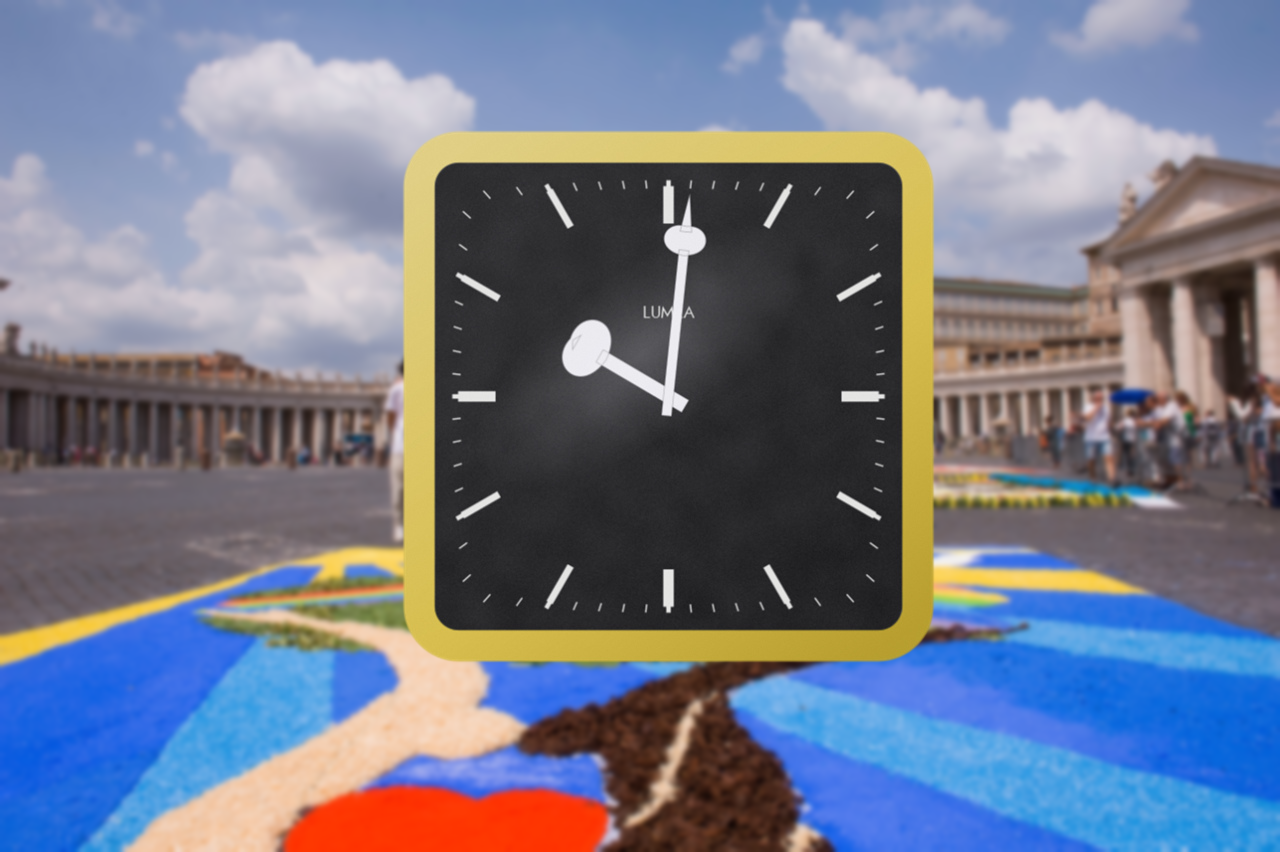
{"hour": 10, "minute": 1}
